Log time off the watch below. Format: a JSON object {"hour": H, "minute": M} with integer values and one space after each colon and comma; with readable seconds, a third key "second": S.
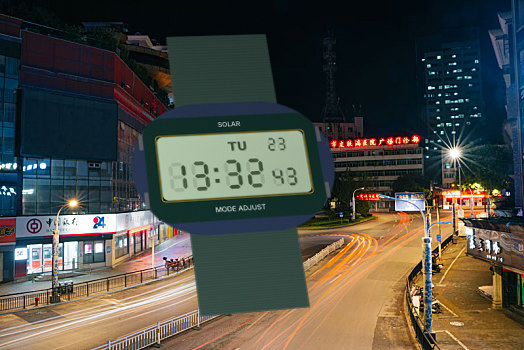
{"hour": 13, "minute": 32, "second": 43}
